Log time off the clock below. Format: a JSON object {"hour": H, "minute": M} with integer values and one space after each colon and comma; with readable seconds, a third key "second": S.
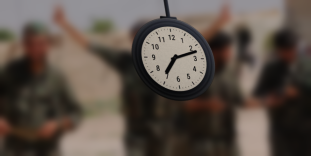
{"hour": 7, "minute": 12}
